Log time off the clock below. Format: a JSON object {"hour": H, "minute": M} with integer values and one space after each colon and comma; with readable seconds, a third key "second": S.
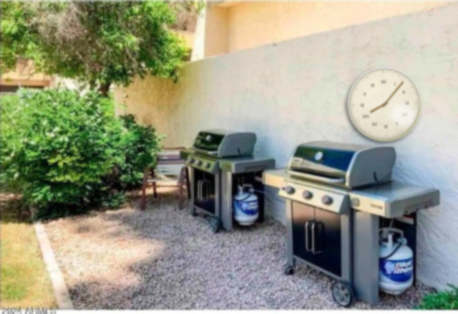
{"hour": 8, "minute": 7}
